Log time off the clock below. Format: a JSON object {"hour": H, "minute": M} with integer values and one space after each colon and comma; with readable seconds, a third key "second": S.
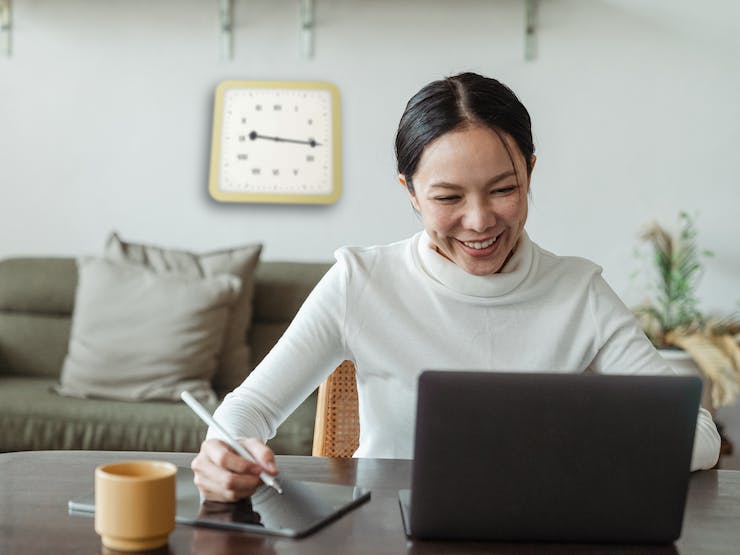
{"hour": 9, "minute": 16}
